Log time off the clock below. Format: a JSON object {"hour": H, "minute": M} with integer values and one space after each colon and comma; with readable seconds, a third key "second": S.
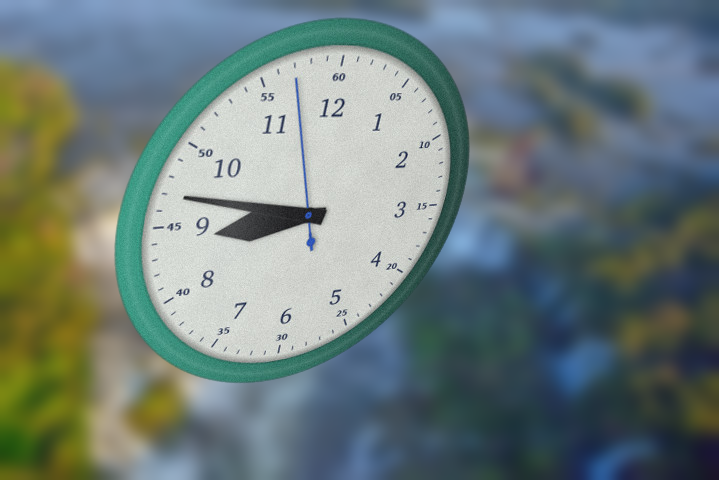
{"hour": 8, "minute": 46, "second": 57}
